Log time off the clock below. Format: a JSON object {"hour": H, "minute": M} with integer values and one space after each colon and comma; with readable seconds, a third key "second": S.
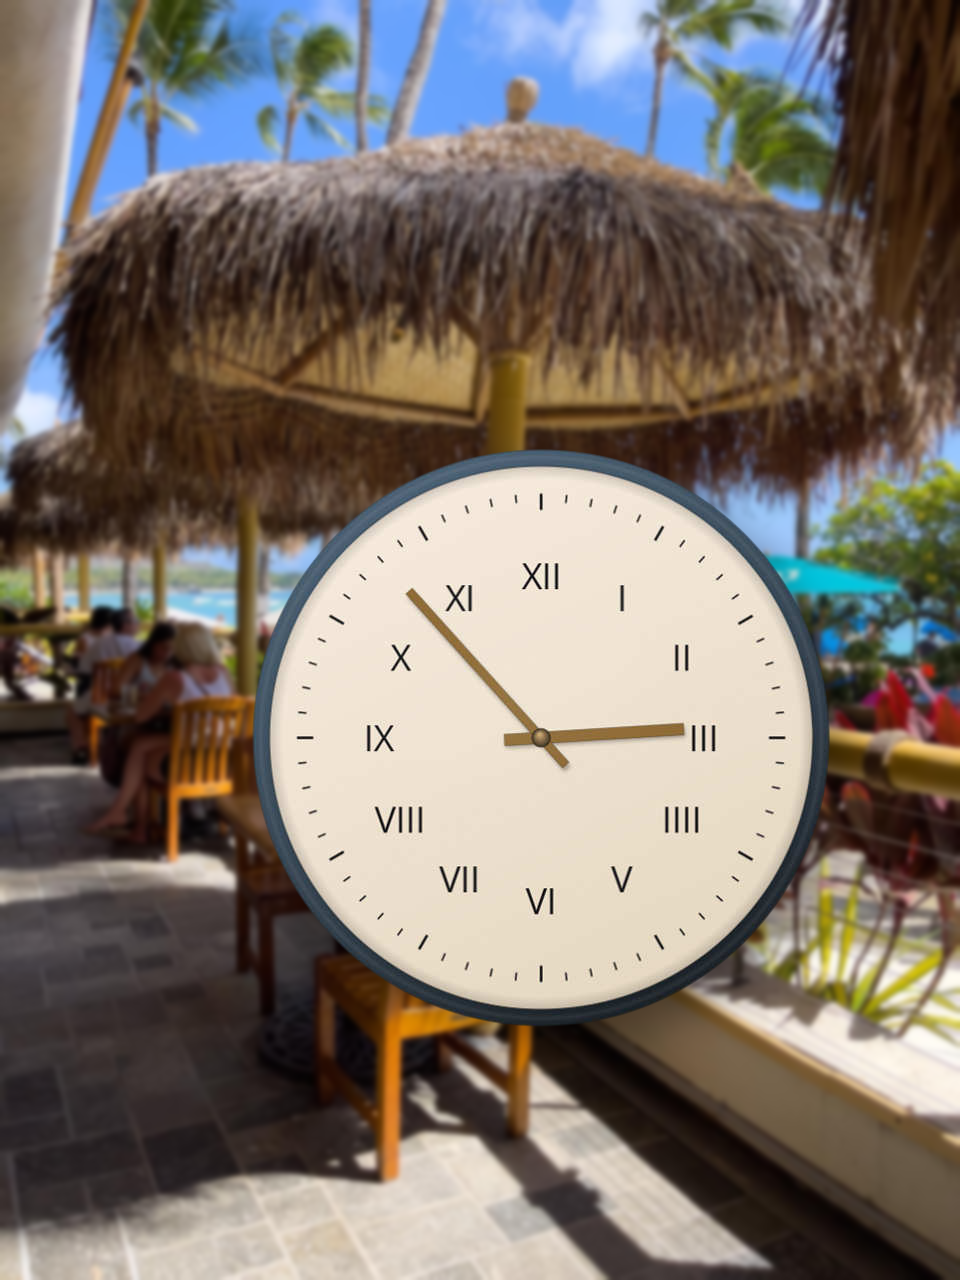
{"hour": 2, "minute": 53}
